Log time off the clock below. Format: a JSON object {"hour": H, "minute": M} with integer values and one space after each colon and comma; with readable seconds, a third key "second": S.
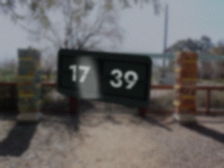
{"hour": 17, "minute": 39}
